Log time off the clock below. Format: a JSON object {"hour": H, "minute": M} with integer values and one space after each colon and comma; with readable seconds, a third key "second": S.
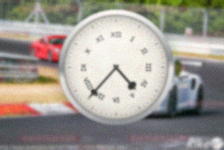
{"hour": 4, "minute": 37}
